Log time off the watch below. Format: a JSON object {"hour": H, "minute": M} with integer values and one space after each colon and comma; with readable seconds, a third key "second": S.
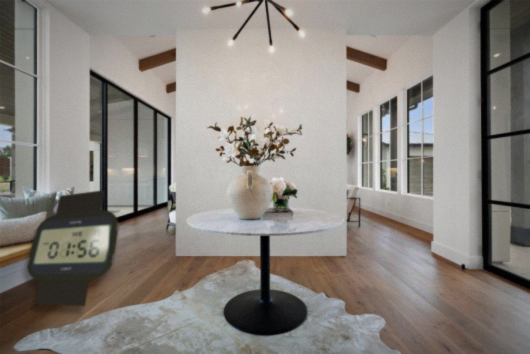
{"hour": 1, "minute": 56}
